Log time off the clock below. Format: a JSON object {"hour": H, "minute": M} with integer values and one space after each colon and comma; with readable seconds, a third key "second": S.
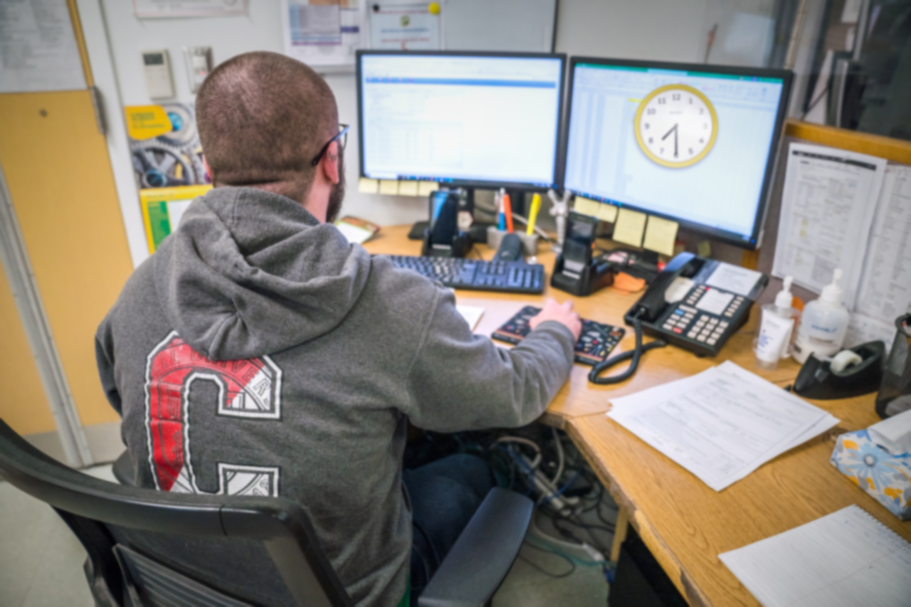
{"hour": 7, "minute": 30}
